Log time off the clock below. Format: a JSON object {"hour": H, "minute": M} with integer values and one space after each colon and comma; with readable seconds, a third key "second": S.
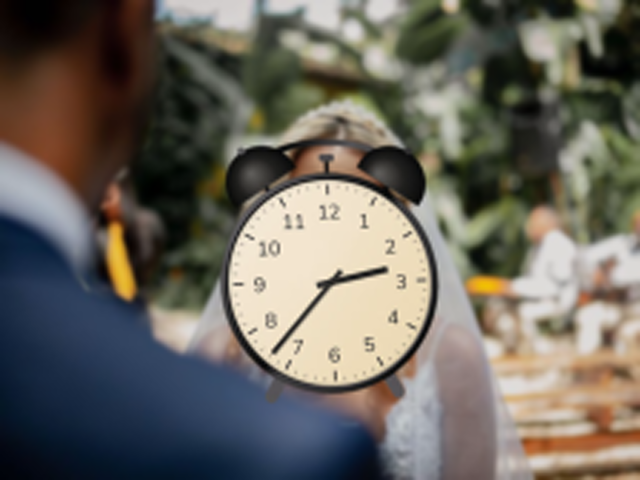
{"hour": 2, "minute": 37}
